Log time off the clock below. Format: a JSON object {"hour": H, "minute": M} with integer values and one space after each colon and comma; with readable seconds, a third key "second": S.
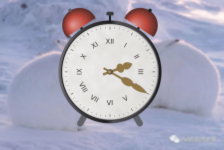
{"hour": 2, "minute": 20}
